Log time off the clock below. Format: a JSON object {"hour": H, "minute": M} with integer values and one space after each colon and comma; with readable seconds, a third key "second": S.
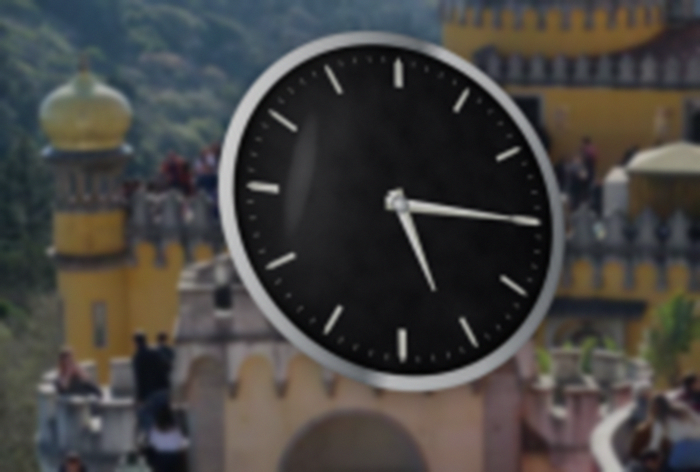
{"hour": 5, "minute": 15}
